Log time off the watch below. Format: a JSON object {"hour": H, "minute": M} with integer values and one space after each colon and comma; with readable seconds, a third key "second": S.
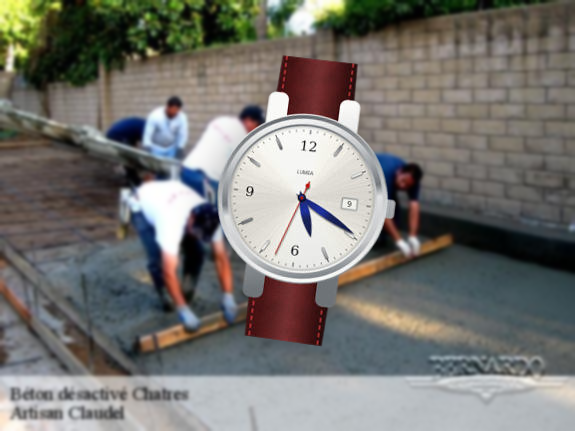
{"hour": 5, "minute": 19, "second": 33}
